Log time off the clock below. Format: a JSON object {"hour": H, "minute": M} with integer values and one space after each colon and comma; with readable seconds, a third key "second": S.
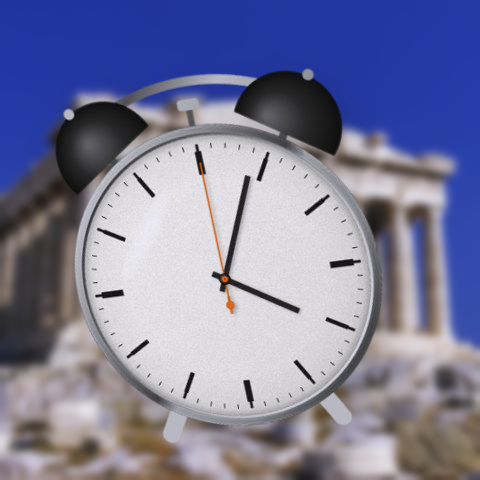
{"hour": 4, "minute": 4, "second": 0}
